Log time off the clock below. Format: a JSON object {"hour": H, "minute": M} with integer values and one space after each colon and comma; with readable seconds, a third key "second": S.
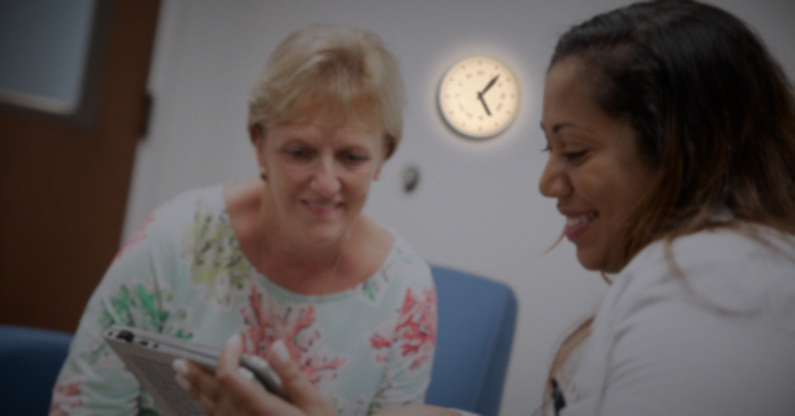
{"hour": 5, "minute": 7}
